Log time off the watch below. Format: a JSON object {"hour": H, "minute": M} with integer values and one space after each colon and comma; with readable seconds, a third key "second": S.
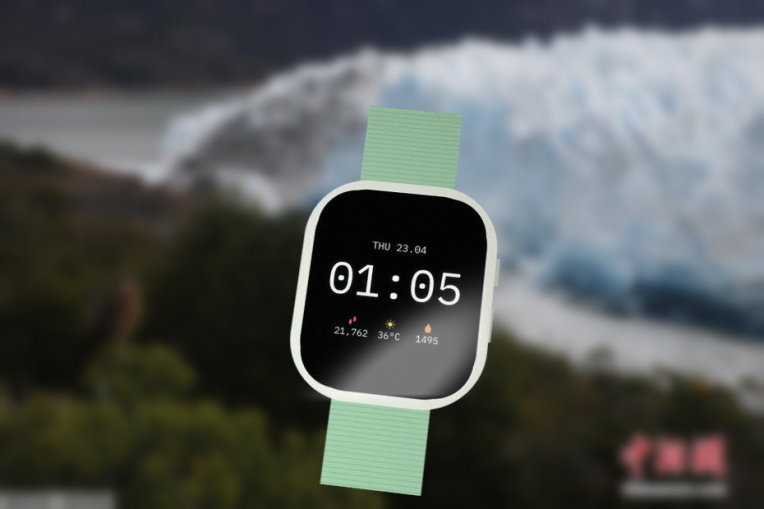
{"hour": 1, "minute": 5}
